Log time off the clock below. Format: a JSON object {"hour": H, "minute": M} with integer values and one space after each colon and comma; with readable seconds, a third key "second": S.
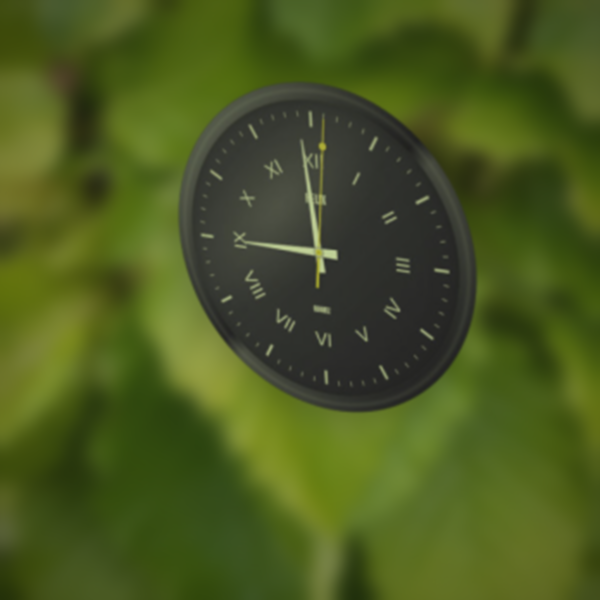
{"hour": 8, "minute": 59, "second": 1}
